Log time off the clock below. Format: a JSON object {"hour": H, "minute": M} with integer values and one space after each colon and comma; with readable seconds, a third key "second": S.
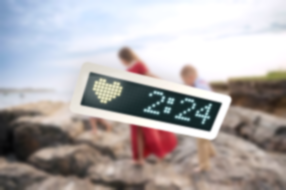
{"hour": 2, "minute": 24}
